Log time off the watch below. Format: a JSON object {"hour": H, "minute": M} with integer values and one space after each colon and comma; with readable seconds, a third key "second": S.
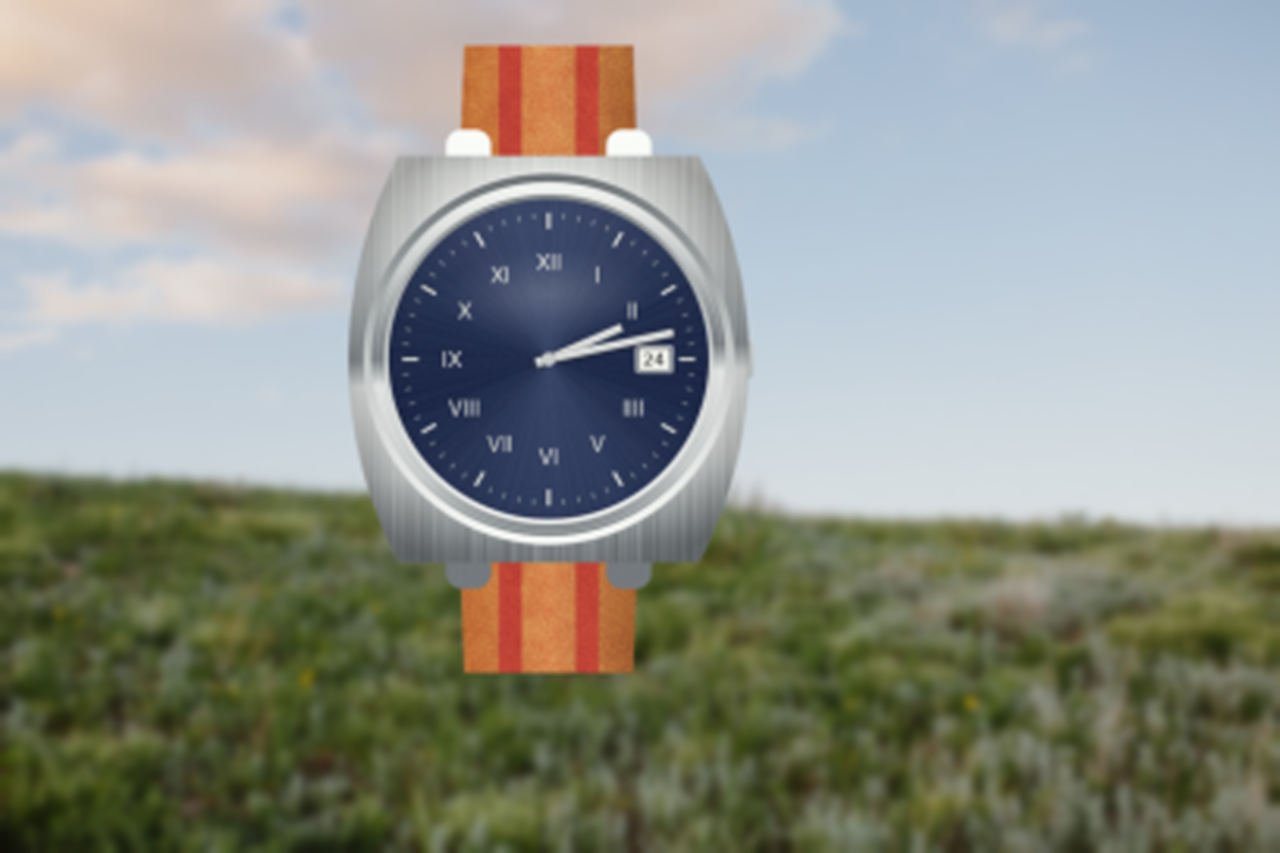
{"hour": 2, "minute": 13}
